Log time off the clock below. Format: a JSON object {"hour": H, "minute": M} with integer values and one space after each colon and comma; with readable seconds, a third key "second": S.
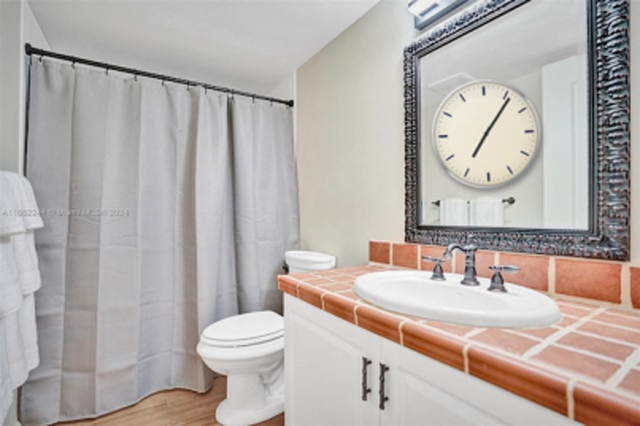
{"hour": 7, "minute": 6}
